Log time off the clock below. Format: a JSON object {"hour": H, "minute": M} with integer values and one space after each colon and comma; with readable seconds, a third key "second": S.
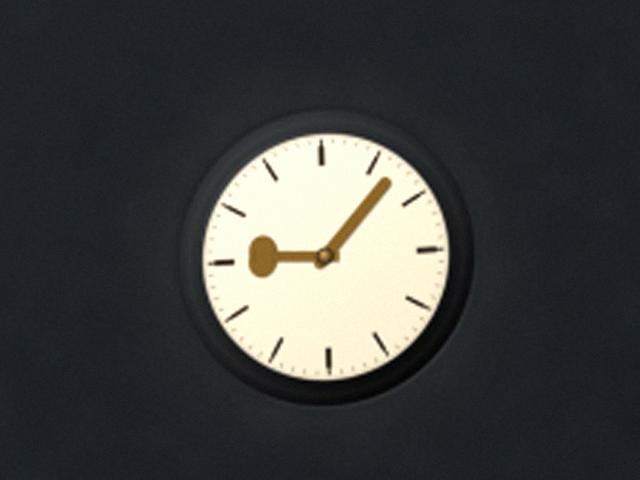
{"hour": 9, "minute": 7}
